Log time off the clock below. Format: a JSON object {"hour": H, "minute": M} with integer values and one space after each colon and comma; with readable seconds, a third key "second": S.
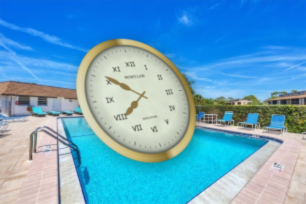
{"hour": 7, "minute": 51}
